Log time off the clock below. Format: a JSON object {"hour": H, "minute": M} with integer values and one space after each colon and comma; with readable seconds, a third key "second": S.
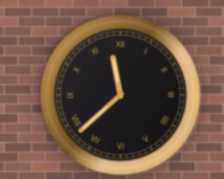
{"hour": 11, "minute": 38}
